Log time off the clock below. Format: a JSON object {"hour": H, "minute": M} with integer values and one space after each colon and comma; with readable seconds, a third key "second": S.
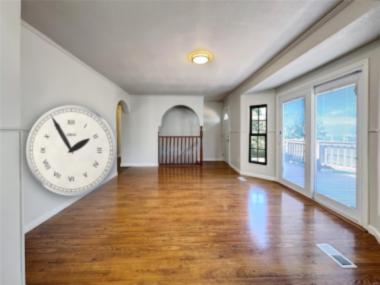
{"hour": 1, "minute": 55}
